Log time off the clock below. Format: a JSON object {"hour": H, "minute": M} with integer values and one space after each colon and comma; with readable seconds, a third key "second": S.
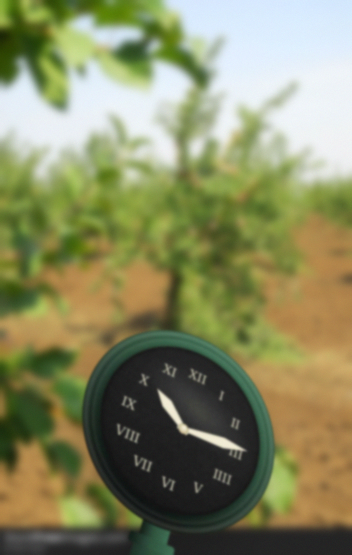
{"hour": 10, "minute": 14}
